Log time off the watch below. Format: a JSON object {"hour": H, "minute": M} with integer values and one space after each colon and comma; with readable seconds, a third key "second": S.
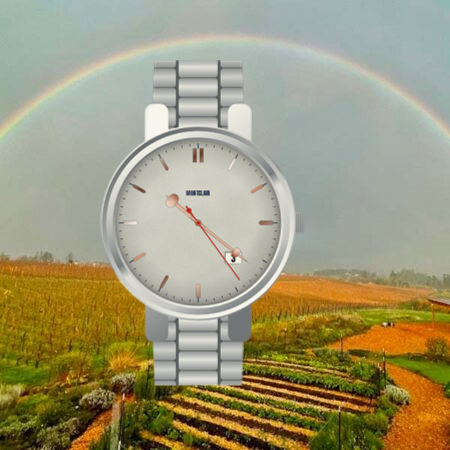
{"hour": 10, "minute": 21, "second": 24}
